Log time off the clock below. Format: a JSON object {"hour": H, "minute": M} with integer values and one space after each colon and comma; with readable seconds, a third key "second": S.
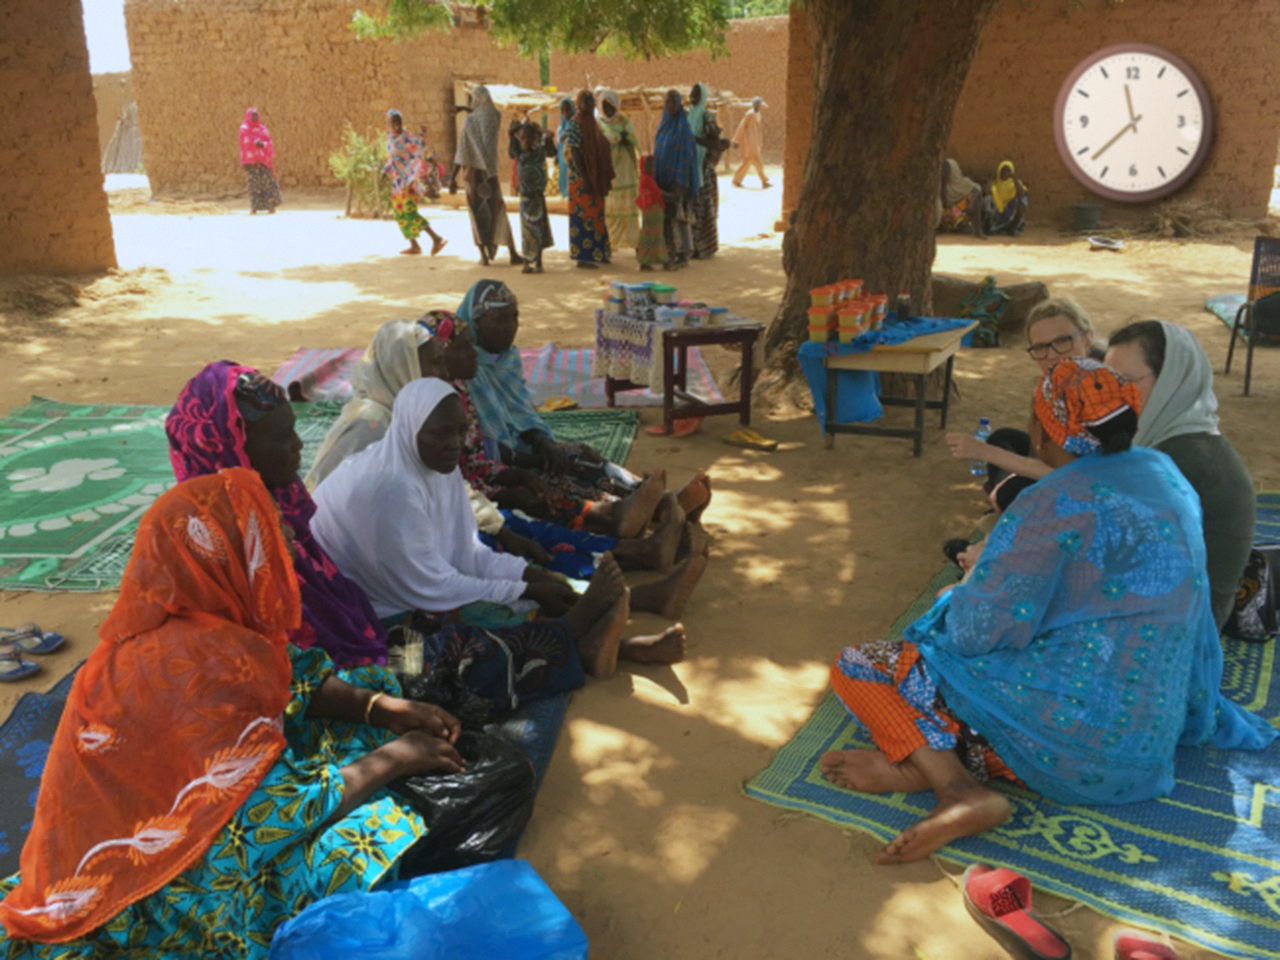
{"hour": 11, "minute": 38}
